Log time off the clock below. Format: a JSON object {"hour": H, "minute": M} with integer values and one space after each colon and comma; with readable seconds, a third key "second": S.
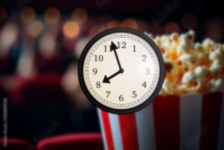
{"hour": 7, "minute": 57}
